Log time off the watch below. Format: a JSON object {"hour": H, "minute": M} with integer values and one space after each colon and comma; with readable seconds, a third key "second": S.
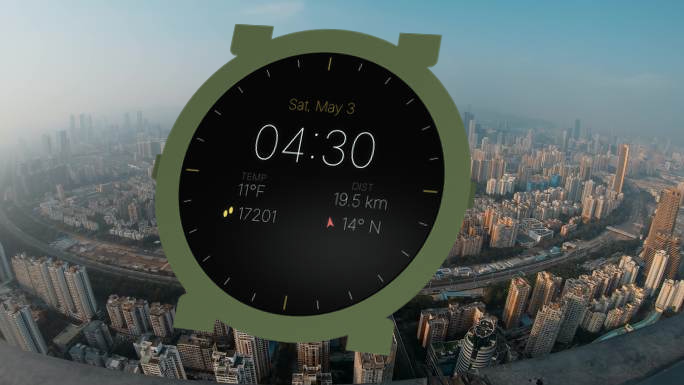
{"hour": 4, "minute": 30}
